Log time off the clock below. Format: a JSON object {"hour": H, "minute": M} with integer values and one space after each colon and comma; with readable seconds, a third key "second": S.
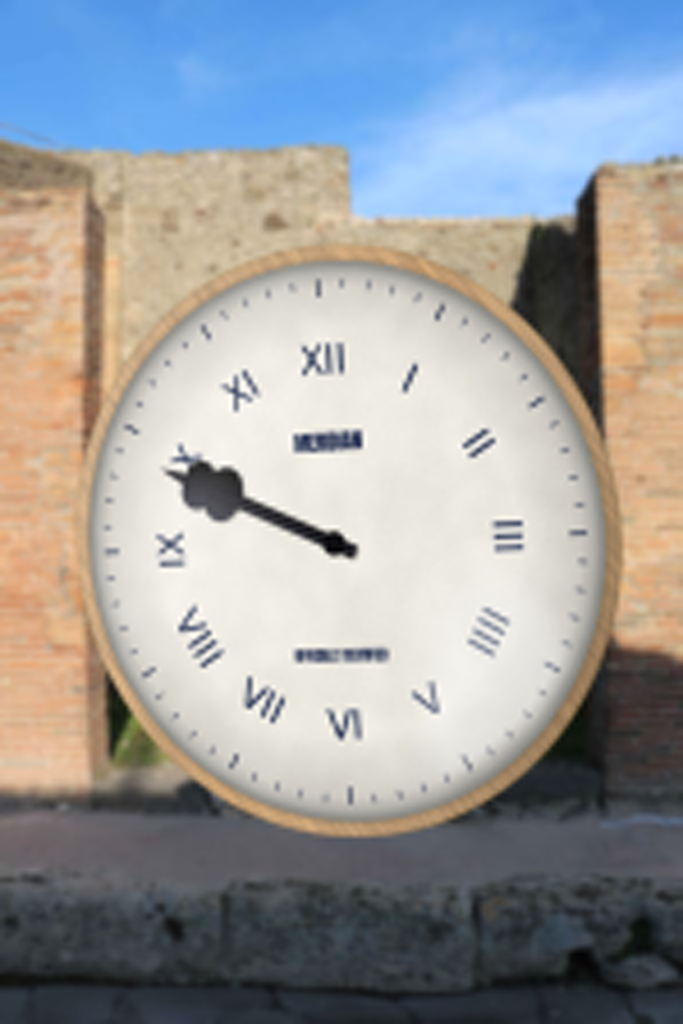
{"hour": 9, "minute": 49}
